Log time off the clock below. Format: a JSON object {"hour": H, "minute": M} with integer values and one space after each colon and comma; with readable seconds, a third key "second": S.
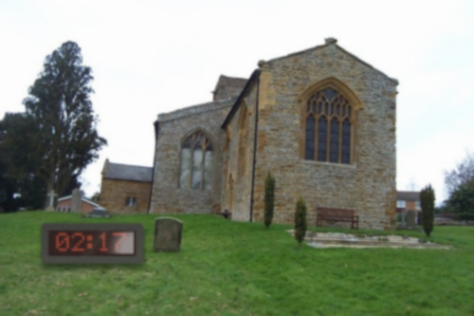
{"hour": 2, "minute": 17}
